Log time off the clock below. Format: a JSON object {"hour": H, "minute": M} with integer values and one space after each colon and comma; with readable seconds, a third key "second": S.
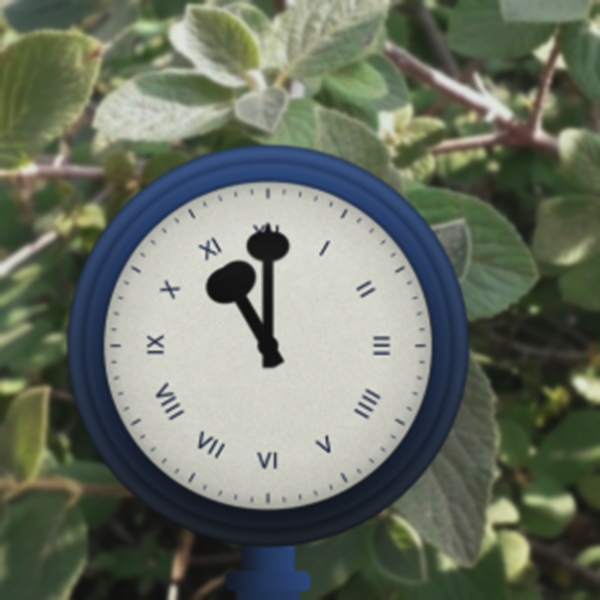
{"hour": 11, "minute": 0}
